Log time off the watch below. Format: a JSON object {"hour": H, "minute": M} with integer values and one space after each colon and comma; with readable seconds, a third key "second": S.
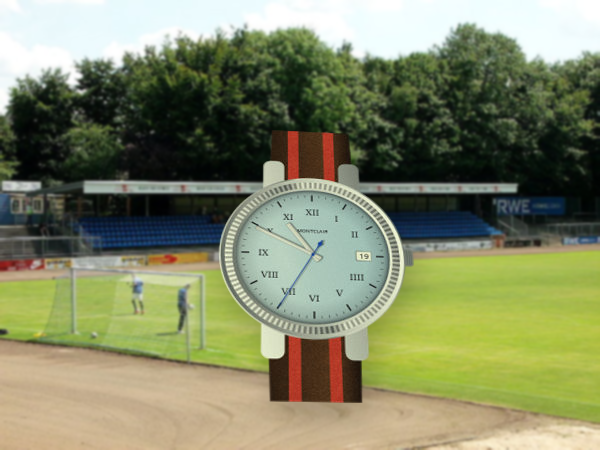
{"hour": 10, "minute": 49, "second": 35}
